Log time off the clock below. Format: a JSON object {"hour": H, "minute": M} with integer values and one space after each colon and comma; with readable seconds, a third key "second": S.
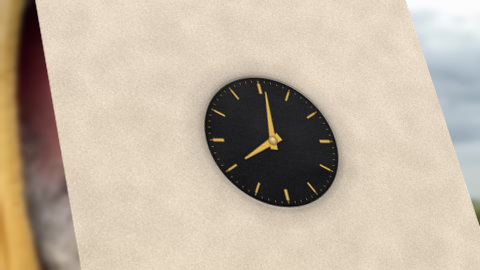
{"hour": 8, "minute": 1}
